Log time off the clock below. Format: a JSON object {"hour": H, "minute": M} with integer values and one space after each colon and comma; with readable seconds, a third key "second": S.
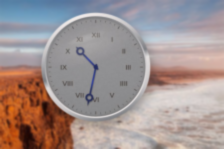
{"hour": 10, "minute": 32}
